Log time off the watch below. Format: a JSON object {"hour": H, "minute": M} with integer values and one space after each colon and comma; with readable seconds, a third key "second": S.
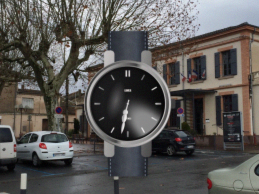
{"hour": 6, "minute": 32}
